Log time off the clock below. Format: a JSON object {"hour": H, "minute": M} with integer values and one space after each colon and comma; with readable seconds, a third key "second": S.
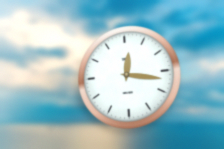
{"hour": 12, "minute": 17}
